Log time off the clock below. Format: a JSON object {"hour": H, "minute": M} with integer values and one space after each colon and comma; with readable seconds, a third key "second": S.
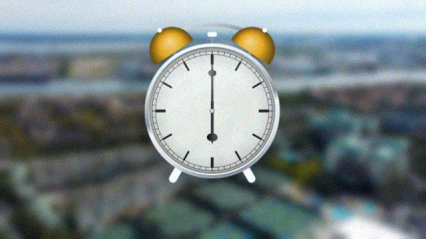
{"hour": 6, "minute": 0}
